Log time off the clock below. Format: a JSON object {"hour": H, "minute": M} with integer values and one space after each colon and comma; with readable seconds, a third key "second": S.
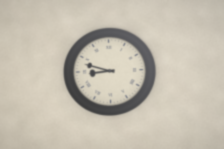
{"hour": 8, "minute": 48}
